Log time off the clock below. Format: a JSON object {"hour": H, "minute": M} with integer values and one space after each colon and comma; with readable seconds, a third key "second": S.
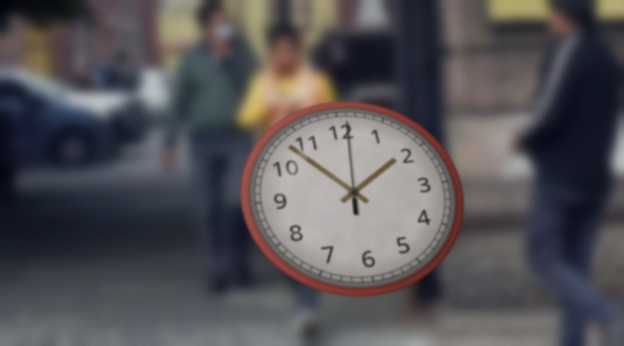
{"hour": 1, "minute": 53, "second": 1}
